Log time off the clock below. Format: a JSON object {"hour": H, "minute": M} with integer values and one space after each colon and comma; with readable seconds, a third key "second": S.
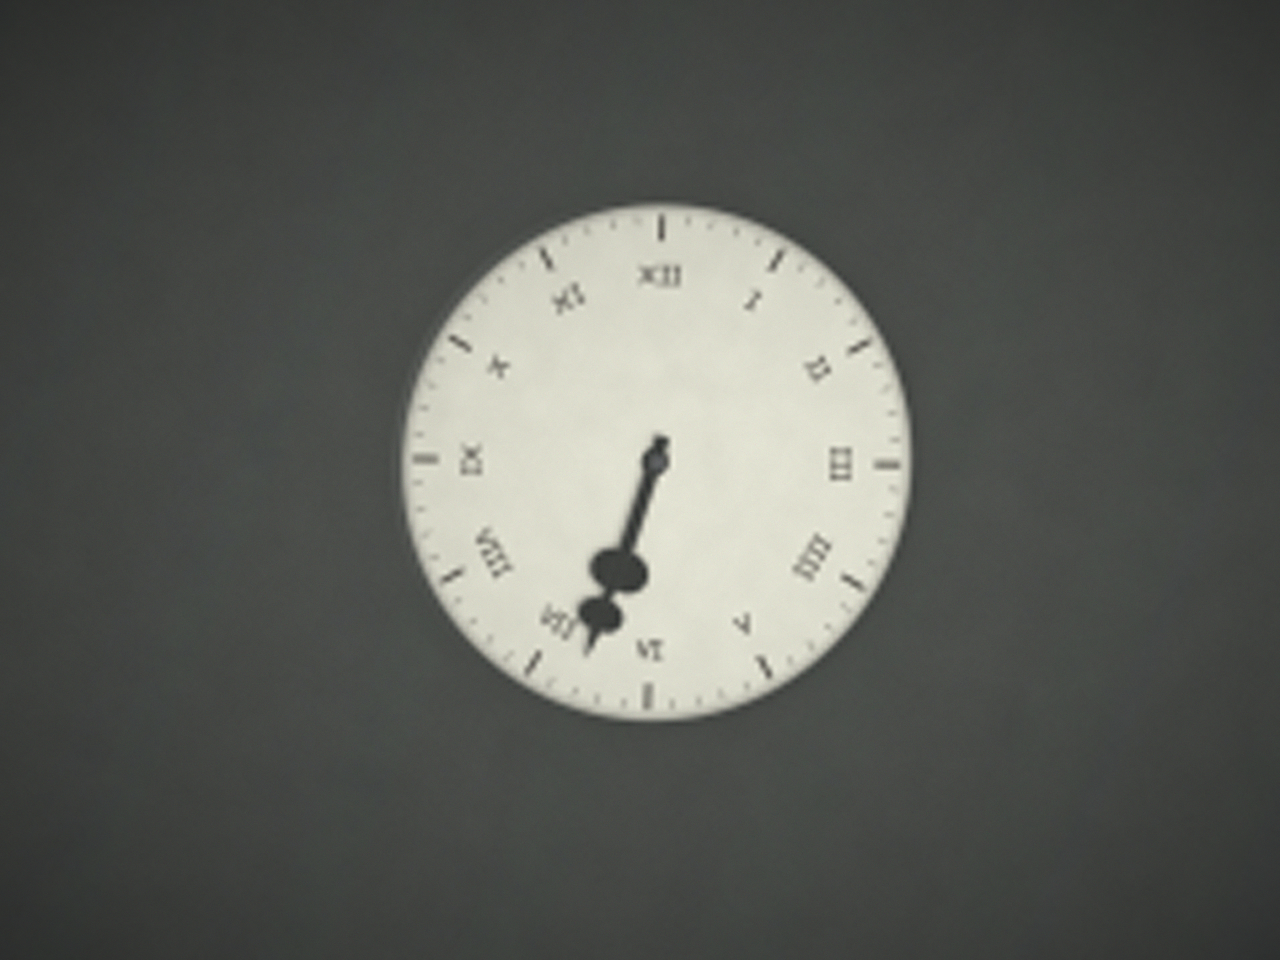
{"hour": 6, "minute": 33}
